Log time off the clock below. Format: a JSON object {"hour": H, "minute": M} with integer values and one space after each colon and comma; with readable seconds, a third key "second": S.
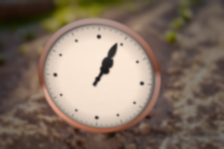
{"hour": 1, "minute": 4}
